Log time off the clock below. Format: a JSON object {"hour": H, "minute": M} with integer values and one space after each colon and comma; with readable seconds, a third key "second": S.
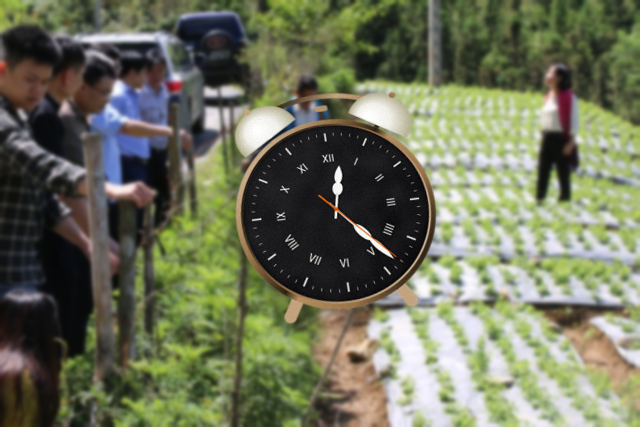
{"hour": 12, "minute": 23, "second": 23}
